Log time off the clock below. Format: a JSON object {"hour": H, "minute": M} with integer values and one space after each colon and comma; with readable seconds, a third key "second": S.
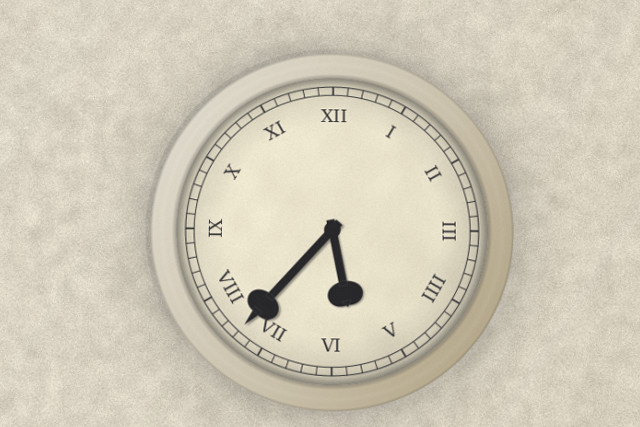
{"hour": 5, "minute": 37}
